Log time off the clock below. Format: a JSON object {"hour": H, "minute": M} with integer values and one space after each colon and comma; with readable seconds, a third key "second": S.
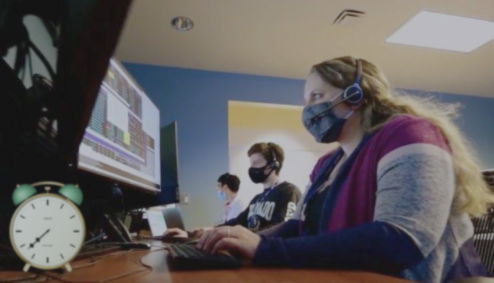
{"hour": 7, "minute": 38}
